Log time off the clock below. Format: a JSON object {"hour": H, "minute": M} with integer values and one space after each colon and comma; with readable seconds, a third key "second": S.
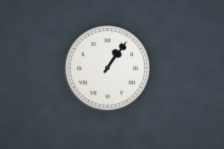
{"hour": 1, "minute": 6}
